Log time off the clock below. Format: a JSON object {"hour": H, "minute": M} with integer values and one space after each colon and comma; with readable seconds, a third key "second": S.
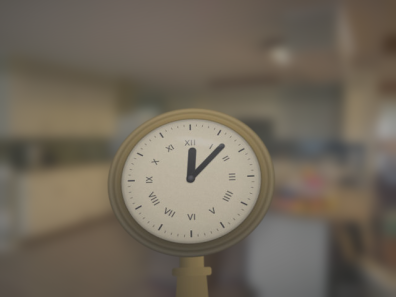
{"hour": 12, "minute": 7}
